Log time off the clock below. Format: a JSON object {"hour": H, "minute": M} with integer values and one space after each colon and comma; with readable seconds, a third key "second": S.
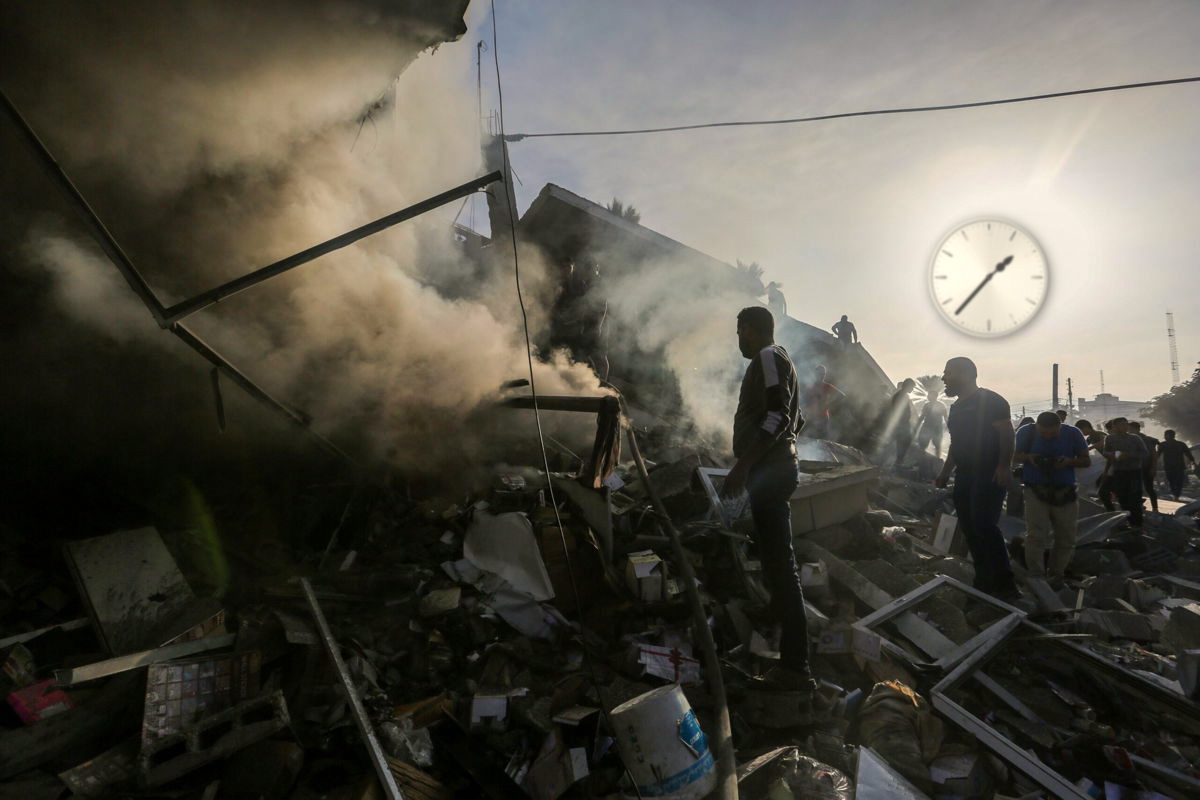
{"hour": 1, "minute": 37}
